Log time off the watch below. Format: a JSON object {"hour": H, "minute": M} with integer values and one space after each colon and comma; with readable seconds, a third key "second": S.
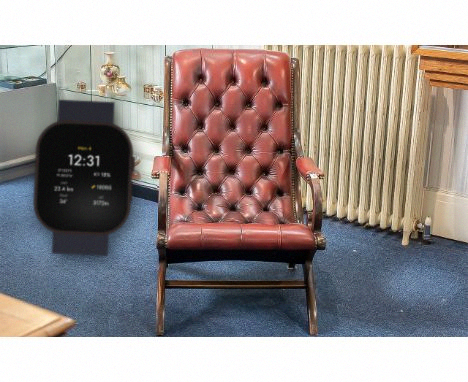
{"hour": 12, "minute": 31}
